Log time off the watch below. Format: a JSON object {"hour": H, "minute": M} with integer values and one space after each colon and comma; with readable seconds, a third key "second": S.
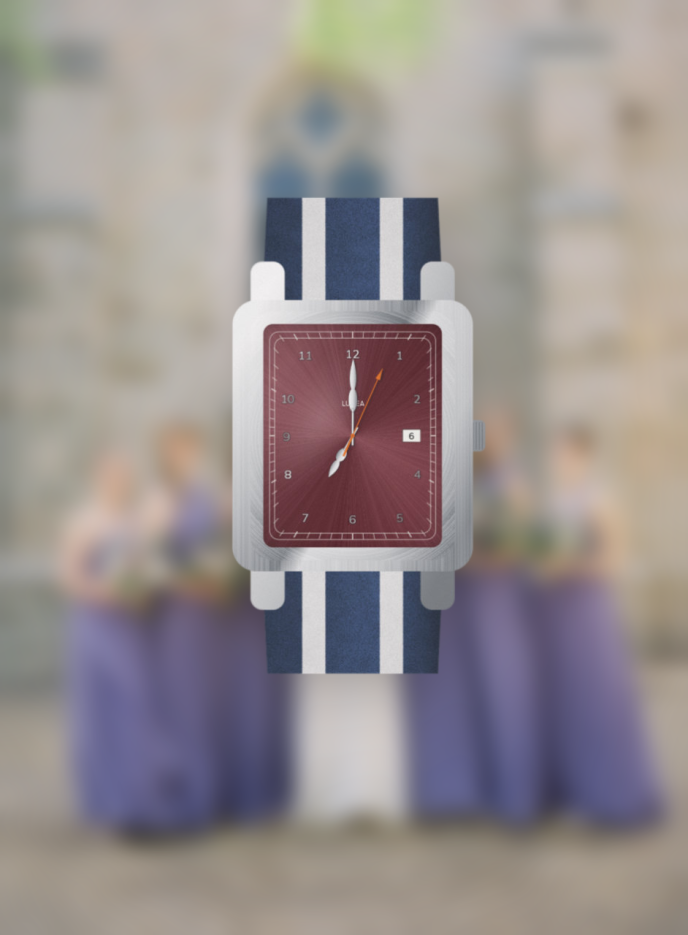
{"hour": 7, "minute": 0, "second": 4}
